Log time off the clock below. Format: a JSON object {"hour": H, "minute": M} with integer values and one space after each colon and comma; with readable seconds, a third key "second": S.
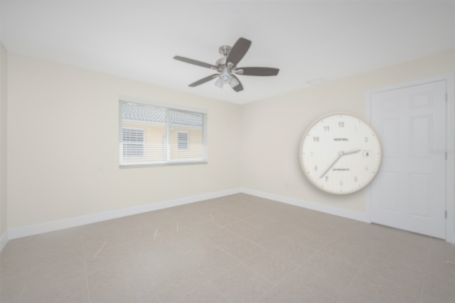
{"hour": 2, "minute": 37}
